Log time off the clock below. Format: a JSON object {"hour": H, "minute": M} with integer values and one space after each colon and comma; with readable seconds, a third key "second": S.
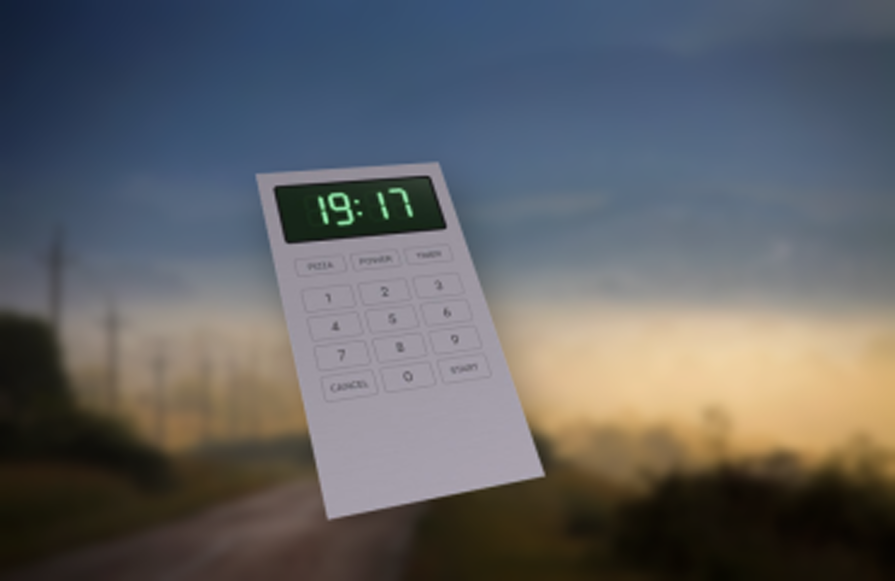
{"hour": 19, "minute": 17}
